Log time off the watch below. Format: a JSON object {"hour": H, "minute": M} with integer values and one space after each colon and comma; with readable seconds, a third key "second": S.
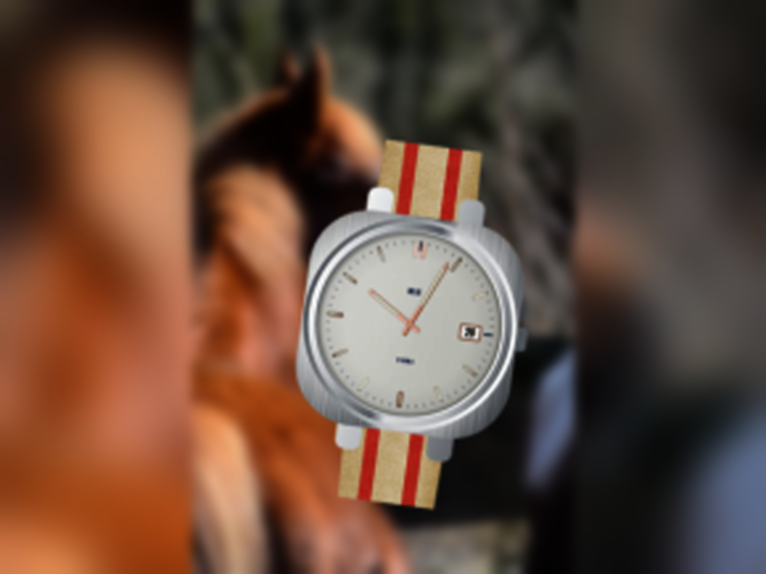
{"hour": 10, "minute": 4}
